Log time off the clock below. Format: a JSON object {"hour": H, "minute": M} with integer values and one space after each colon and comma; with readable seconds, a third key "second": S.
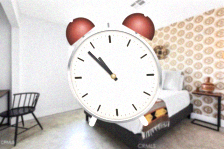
{"hour": 10, "minute": 53}
